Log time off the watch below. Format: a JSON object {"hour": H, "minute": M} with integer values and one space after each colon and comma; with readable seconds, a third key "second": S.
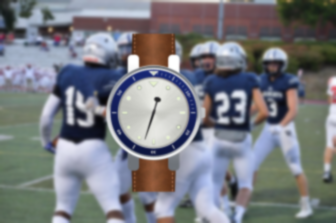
{"hour": 12, "minute": 33}
